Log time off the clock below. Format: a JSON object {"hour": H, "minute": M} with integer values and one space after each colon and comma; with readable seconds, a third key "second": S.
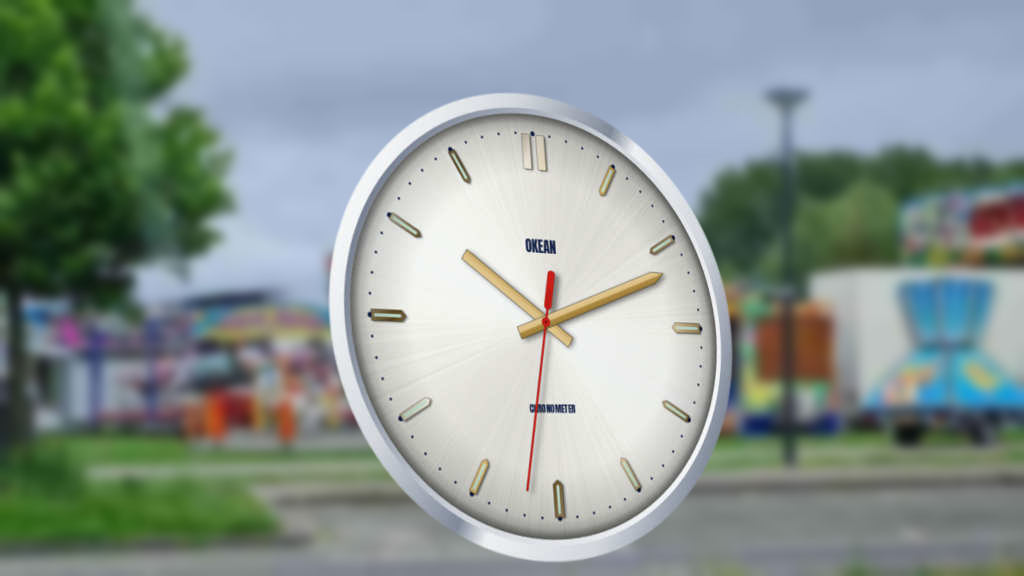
{"hour": 10, "minute": 11, "second": 32}
